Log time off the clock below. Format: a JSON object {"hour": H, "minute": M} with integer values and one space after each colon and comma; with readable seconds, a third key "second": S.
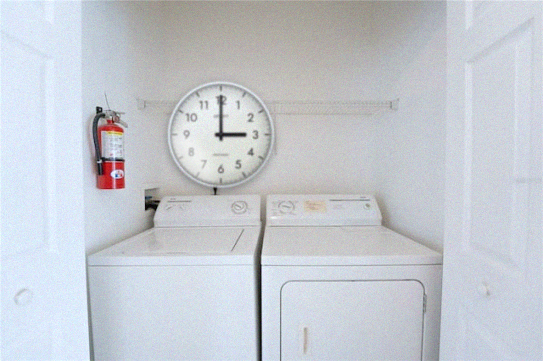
{"hour": 3, "minute": 0}
